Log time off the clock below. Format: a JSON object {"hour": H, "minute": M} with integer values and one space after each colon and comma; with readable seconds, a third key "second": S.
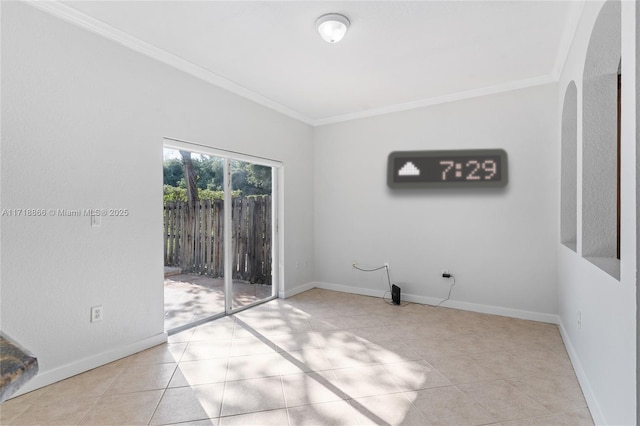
{"hour": 7, "minute": 29}
